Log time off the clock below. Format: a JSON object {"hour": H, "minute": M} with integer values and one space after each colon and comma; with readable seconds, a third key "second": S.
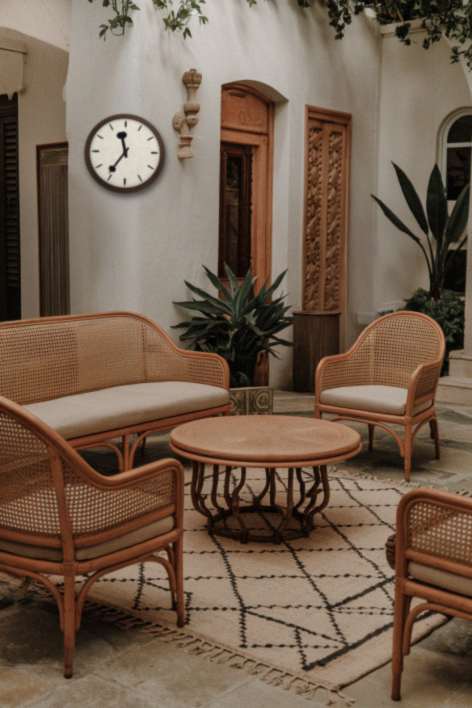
{"hour": 11, "minute": 36}
